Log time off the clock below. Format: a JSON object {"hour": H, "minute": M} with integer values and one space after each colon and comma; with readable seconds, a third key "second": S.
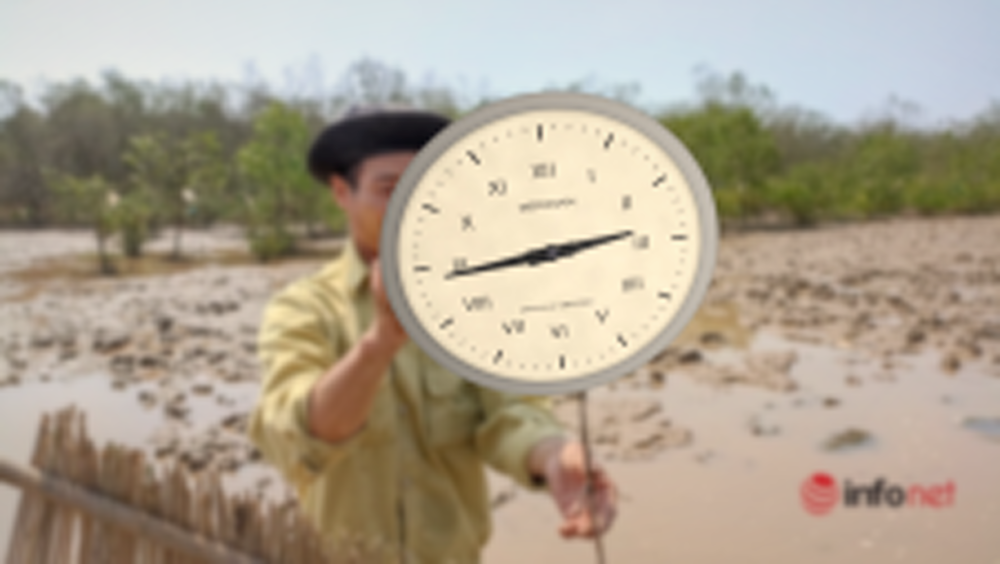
{"hour": 2, "minute": 44}
